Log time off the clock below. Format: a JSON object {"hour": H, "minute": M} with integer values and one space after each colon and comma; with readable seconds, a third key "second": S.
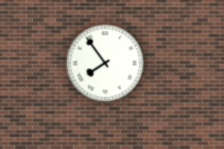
{"hour": 7, "minute": 54}
